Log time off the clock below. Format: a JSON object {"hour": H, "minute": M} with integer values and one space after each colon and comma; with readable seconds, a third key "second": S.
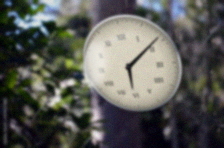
{"hour": 6, "minute": 9}
